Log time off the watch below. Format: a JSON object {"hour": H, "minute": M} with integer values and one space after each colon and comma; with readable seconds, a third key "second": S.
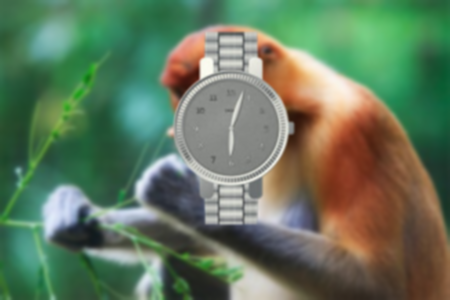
{"hour": 6, "minute": 3}
